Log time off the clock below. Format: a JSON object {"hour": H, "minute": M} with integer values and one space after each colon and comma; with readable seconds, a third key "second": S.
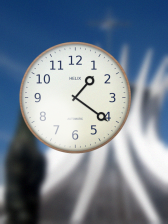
{"hour": 1, "minute": 21}
